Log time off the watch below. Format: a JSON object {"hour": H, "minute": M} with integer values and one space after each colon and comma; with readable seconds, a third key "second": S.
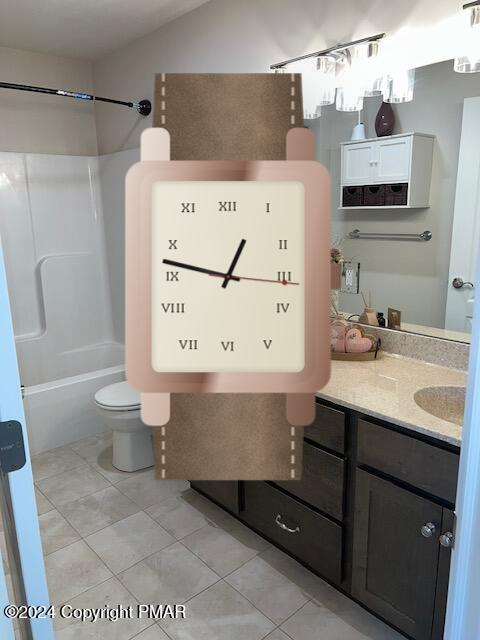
{"hour": 12, "minute": 47, "second": 16}
